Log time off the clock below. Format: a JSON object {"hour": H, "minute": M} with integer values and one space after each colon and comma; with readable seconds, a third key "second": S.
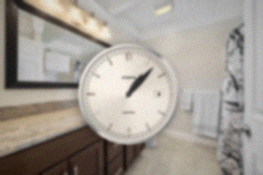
{"hour": 1, "minute": 7}
